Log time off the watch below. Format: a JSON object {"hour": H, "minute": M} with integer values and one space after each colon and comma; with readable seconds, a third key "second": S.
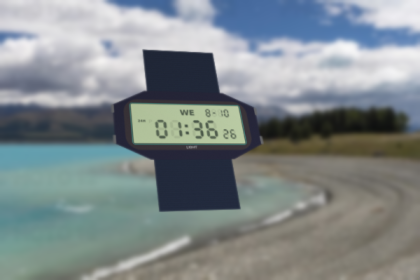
{"hour": 1, "minute": 36, "second": 26}
